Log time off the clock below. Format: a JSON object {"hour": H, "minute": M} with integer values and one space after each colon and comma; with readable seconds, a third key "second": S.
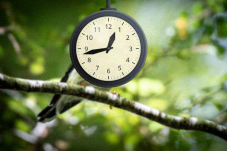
{"hour": 12, "minute": 43}
